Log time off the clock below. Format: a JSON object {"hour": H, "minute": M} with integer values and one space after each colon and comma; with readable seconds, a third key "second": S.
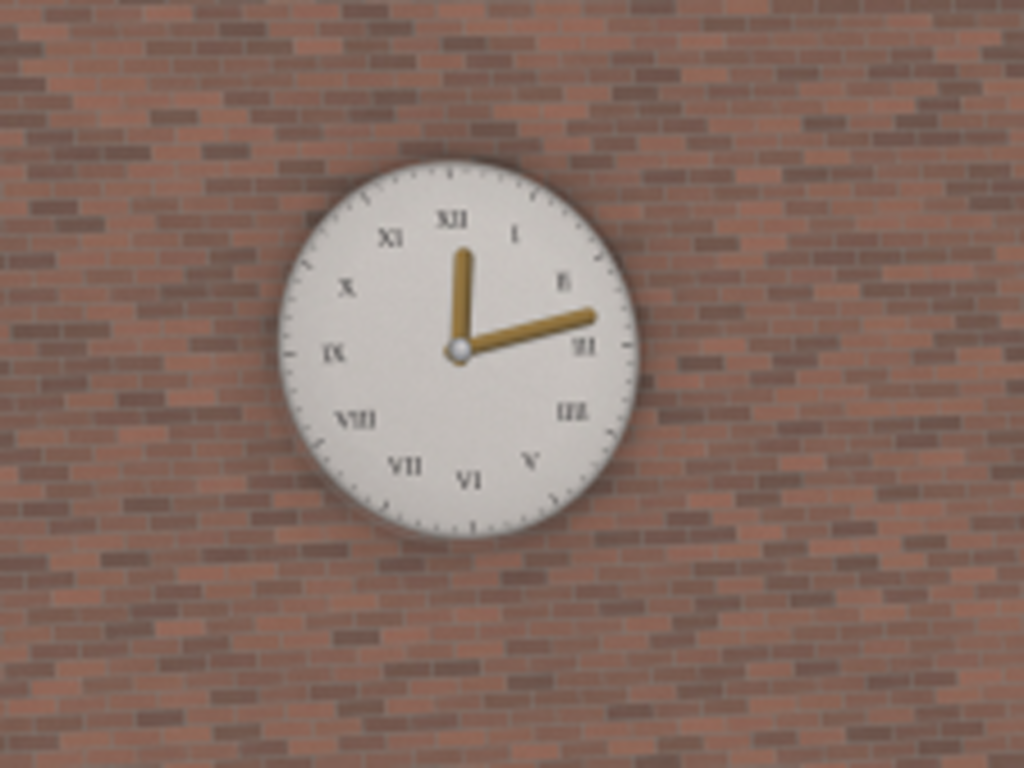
{"hour": 12, "minute": 13}
